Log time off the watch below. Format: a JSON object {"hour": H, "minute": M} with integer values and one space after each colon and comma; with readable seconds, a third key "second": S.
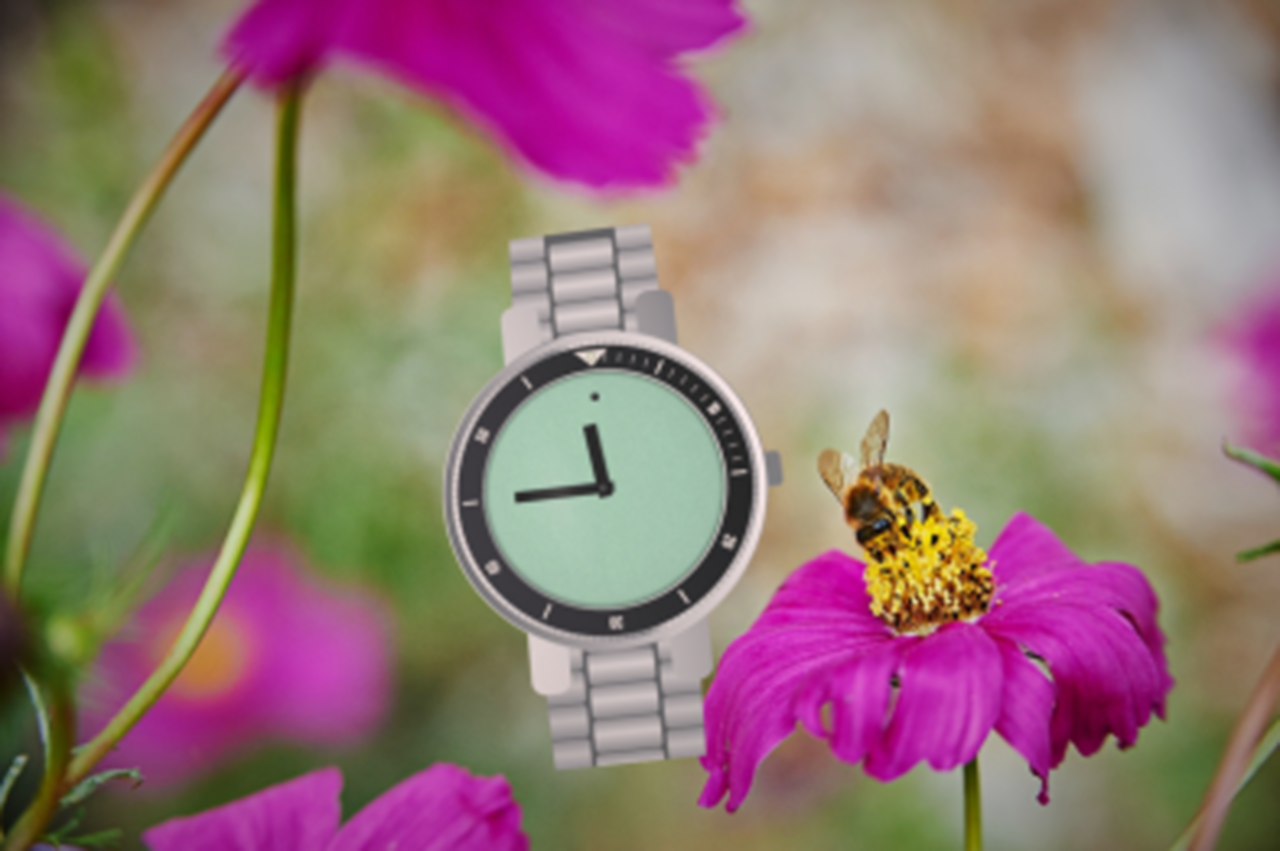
{"hour": 11, "minute": 45}
